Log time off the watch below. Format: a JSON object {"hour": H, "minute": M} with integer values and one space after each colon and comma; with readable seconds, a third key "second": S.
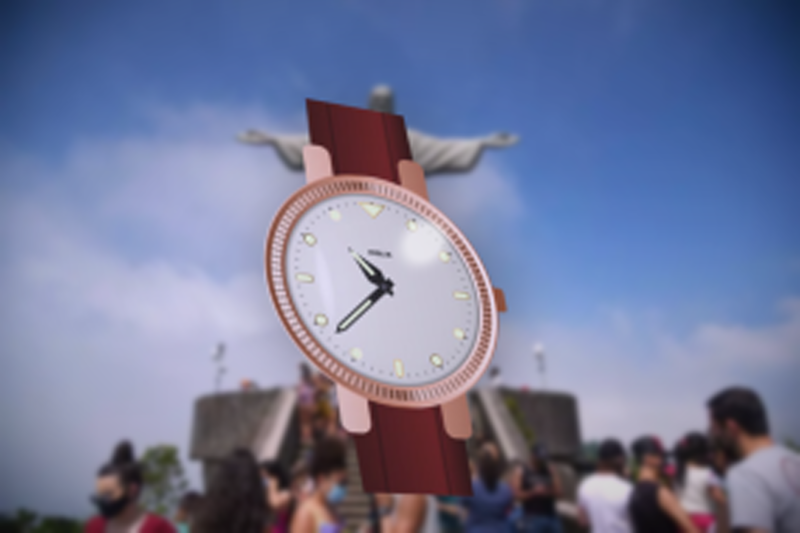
{"hour": 10, "minute": 38}
